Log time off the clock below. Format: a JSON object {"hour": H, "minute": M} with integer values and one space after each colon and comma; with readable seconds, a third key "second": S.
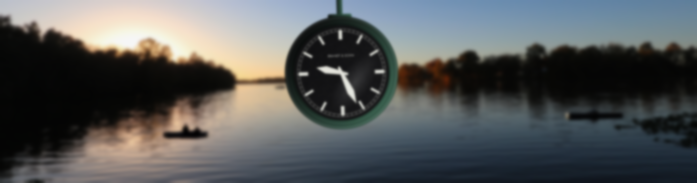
{"hour": 9, "minute": 26}
